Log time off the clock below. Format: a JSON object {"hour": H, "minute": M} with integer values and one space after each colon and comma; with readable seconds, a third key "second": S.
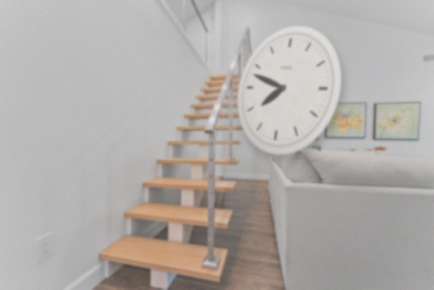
{"hour": 7, "minute": 48}
